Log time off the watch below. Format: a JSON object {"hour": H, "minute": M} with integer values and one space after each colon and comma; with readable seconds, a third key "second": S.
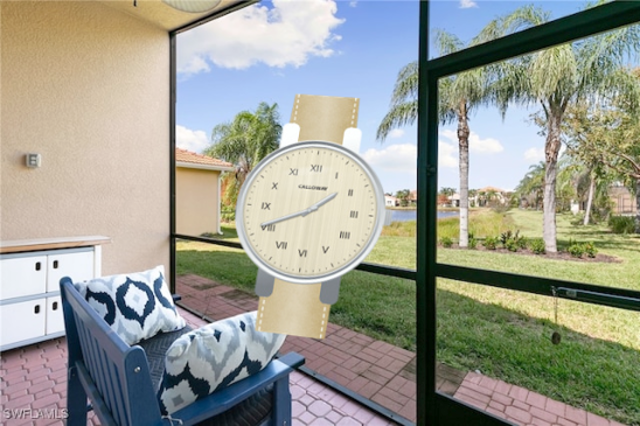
{"hour": 1, "minute": 41}
